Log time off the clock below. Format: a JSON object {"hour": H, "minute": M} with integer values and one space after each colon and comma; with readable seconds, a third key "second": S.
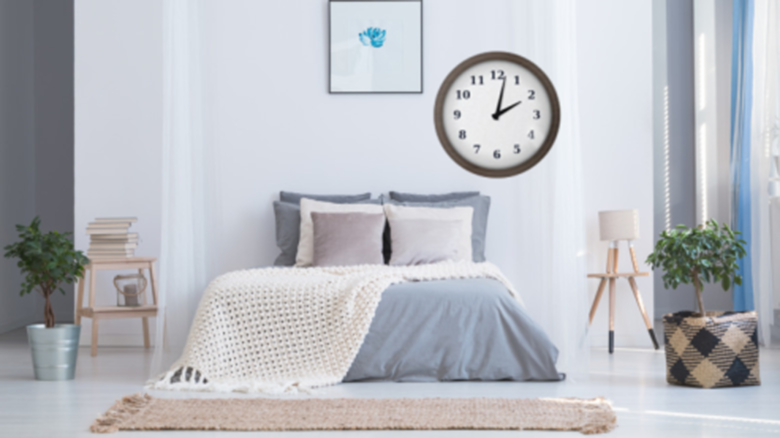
{"hour": 2, "minute": 2}
